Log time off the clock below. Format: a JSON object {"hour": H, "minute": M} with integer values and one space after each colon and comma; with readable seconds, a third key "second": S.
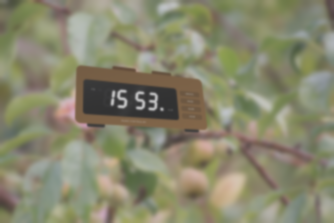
{"hour": 15, "minute": 53}
